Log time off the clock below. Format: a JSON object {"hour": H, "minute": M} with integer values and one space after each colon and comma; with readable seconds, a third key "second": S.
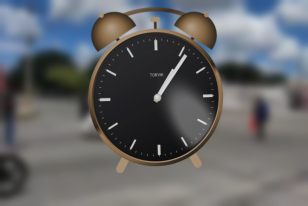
{"hour": 1, "minute": 6}
